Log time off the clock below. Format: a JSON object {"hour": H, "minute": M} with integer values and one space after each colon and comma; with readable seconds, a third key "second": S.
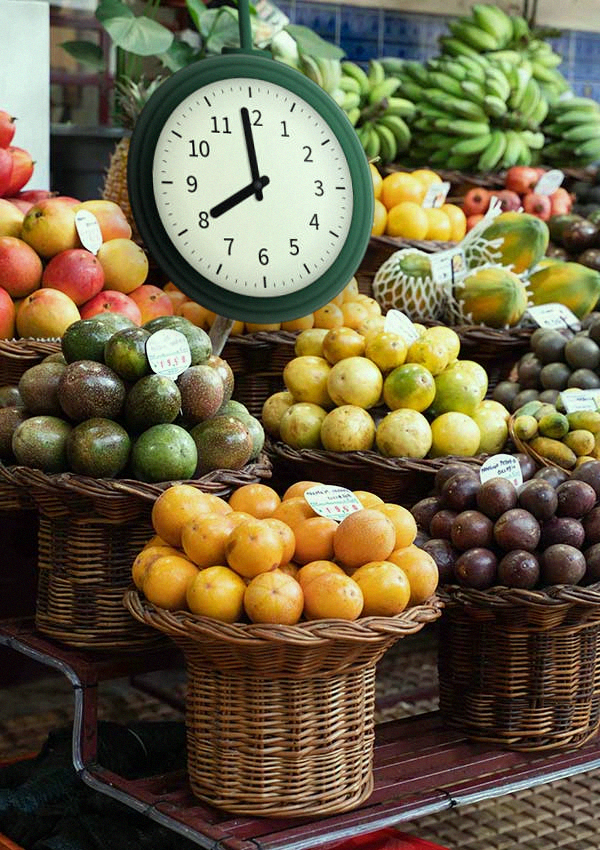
{"hour": 7, "minute": 59}
